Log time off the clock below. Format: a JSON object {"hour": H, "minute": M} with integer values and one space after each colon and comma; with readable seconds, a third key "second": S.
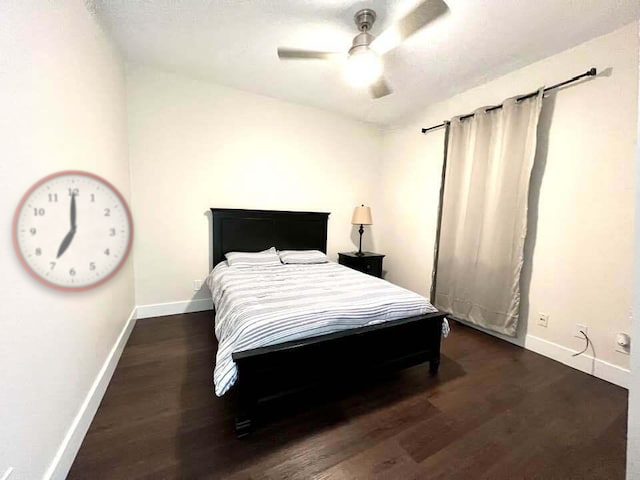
{"hour": 7, "minute": 0}
